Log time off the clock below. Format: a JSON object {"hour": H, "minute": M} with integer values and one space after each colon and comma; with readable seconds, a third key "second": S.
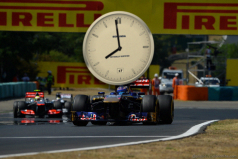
{"hour": 7, "minute": 59}
